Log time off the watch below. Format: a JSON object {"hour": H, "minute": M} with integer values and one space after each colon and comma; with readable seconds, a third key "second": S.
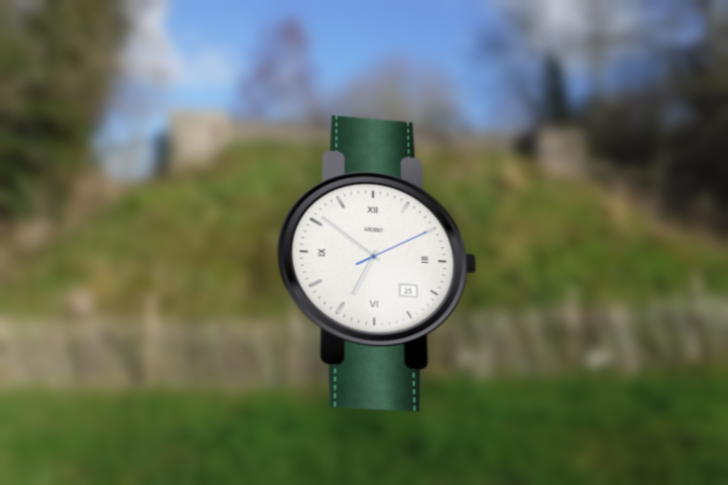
{"hour": 6, "minute": 51, "second": 10}
